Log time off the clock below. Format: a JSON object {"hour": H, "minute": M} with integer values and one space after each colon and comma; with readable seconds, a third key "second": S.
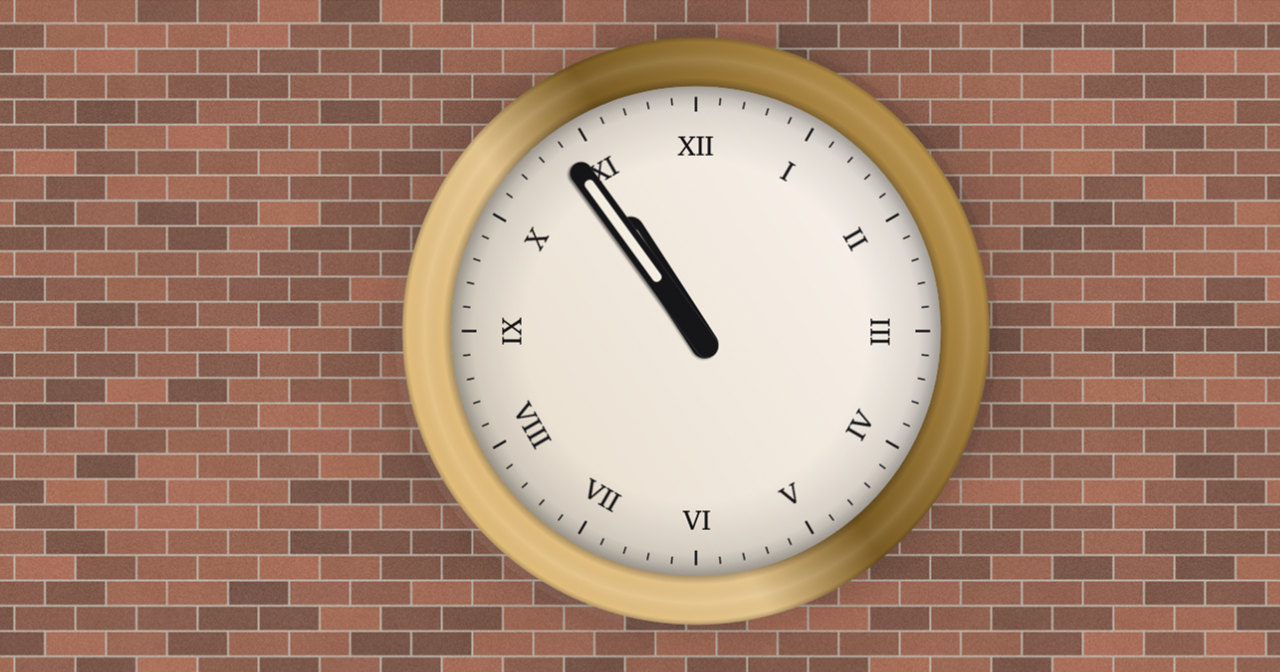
{"hour": 10, "minute": 54}
